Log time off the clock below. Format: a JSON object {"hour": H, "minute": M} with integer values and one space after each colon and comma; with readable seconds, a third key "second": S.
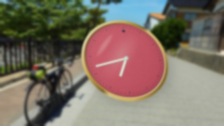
{"hour": 6, "minute": 42}
